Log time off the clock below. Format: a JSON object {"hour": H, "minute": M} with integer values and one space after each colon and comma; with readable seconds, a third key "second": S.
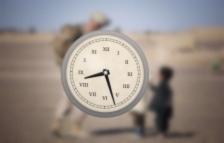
{"hour": 8, "minute": 27}
